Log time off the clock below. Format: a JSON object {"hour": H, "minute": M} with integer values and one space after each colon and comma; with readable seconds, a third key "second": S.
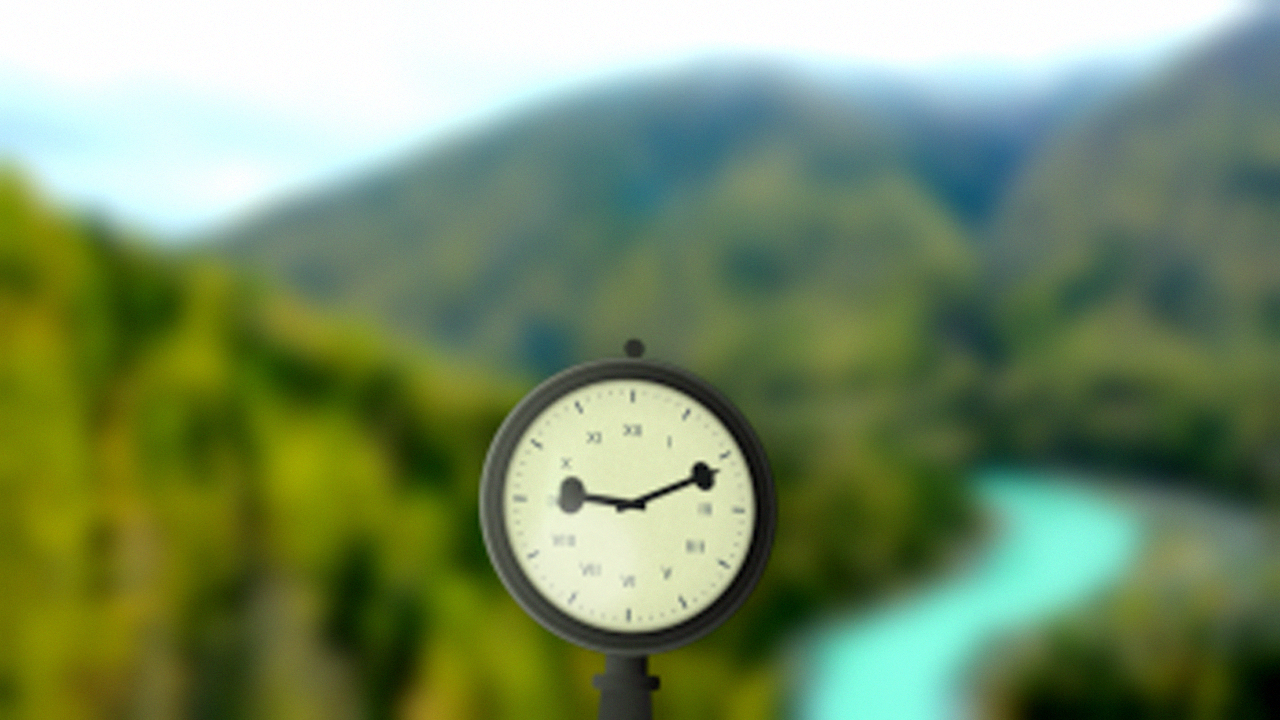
{"hour": 9, "minute": 11}
